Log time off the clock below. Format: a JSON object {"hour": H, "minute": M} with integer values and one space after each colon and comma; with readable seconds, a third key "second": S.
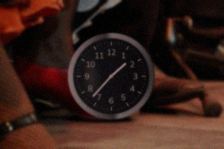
{"hour": 1, "minute": 37}
